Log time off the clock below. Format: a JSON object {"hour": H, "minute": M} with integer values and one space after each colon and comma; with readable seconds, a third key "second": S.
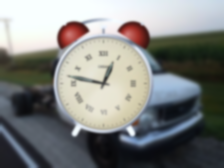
{"hour": 12, "minute": 47}
